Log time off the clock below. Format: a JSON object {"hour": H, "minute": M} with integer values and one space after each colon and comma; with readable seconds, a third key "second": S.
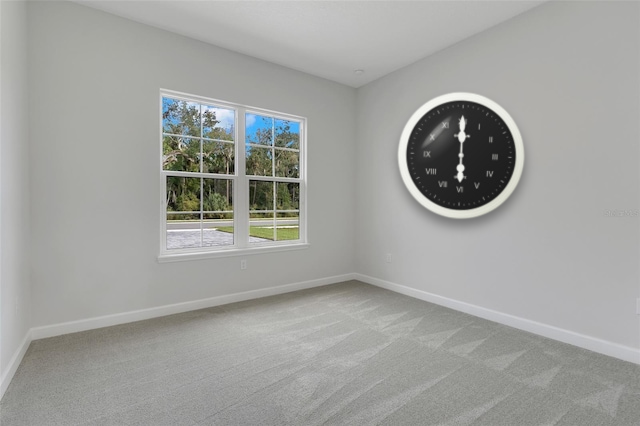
{"hour": 6, "minute": 0}
